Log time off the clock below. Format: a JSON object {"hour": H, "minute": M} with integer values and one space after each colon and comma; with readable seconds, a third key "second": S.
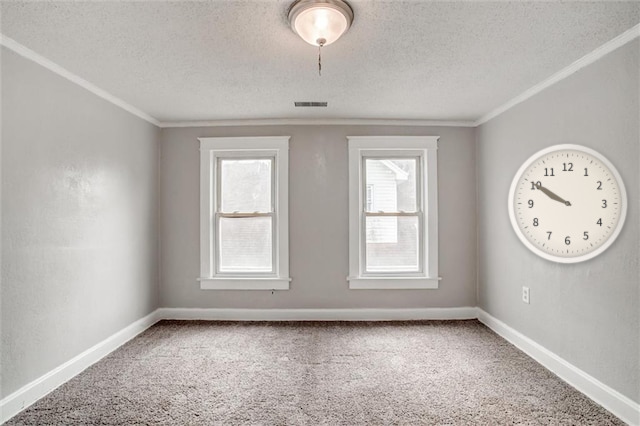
{"hour": 9, "minute": 50}
